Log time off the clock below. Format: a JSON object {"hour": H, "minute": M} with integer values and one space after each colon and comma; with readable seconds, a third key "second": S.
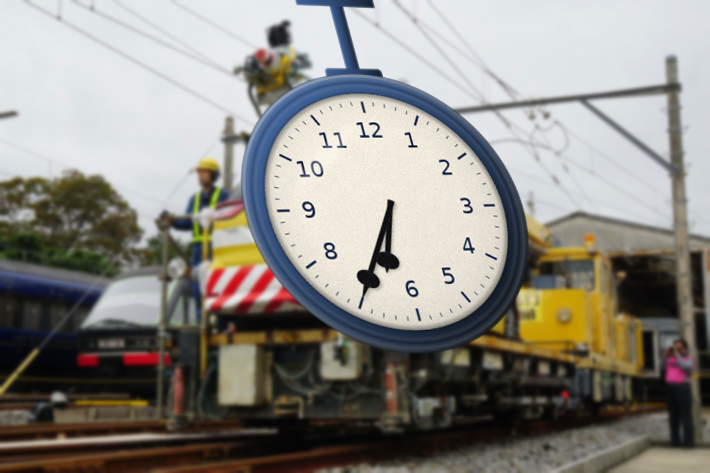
{"hour": 6, "minute": 35}
